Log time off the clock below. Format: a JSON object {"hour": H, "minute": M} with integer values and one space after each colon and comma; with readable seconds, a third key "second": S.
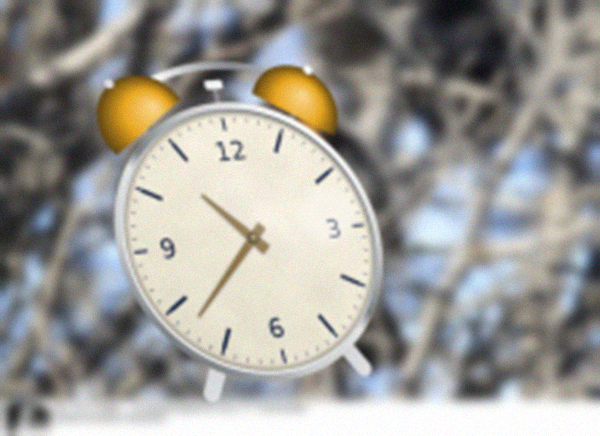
{"hour": 10, "minute": 38}
